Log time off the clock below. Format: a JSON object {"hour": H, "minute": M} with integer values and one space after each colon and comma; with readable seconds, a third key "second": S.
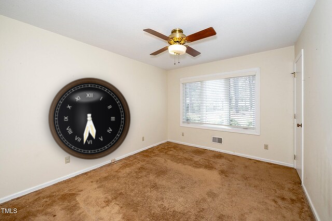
{"hour": 5, "minute": 32}
